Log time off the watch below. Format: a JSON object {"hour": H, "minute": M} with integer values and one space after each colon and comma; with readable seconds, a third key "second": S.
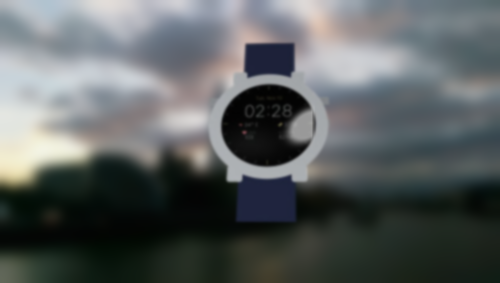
{"hour": 2, "minute": 28}
